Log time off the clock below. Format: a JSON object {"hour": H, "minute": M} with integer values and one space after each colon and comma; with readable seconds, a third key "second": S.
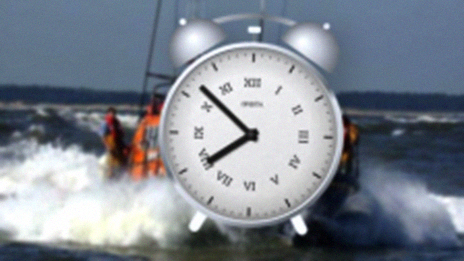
{"hour": 7, "minute": 52}
